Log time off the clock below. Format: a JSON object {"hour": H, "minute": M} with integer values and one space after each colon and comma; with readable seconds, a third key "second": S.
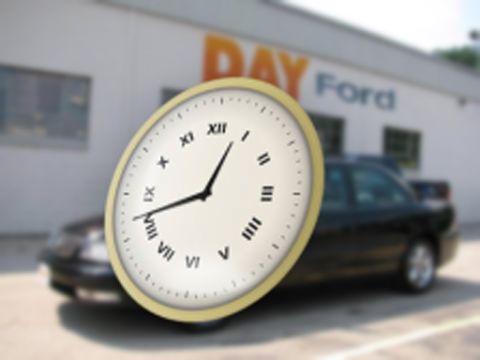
{"hour": 12, "minute": 42}
